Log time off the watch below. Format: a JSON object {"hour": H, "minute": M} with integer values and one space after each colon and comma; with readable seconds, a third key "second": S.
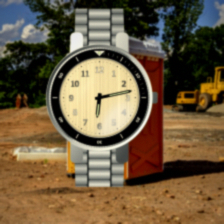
{"hour": 6, "minute": 13}
